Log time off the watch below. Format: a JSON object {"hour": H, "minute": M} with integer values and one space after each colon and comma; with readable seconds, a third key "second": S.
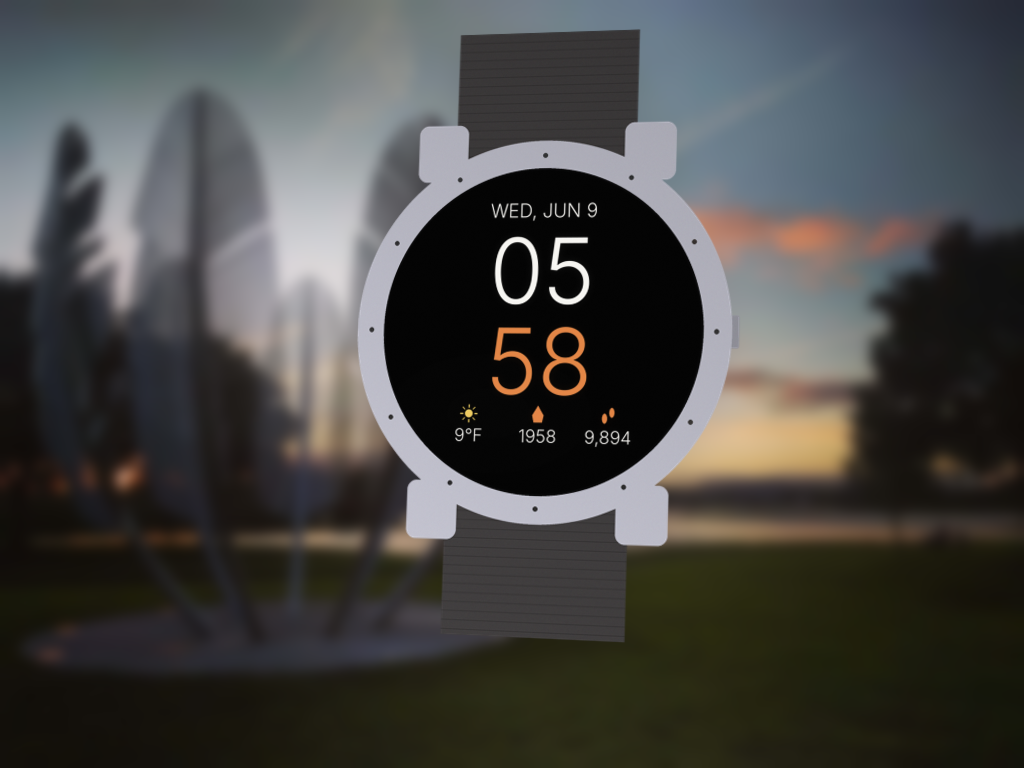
{"hour": 5, "minute": 58}
